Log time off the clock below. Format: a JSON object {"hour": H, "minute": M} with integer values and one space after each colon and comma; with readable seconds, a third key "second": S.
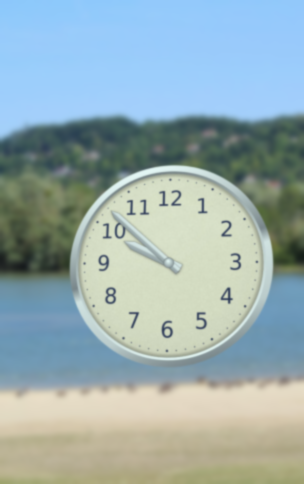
{"hour": 9, "minute": 52}
